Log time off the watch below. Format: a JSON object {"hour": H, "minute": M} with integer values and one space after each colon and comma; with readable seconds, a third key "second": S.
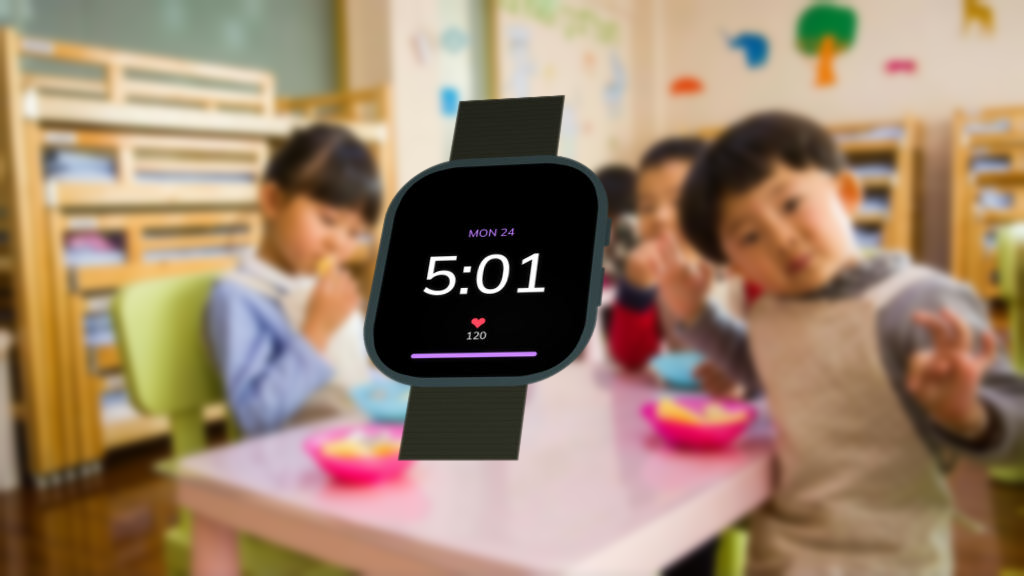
{"hour": 5, "minute": 1}
